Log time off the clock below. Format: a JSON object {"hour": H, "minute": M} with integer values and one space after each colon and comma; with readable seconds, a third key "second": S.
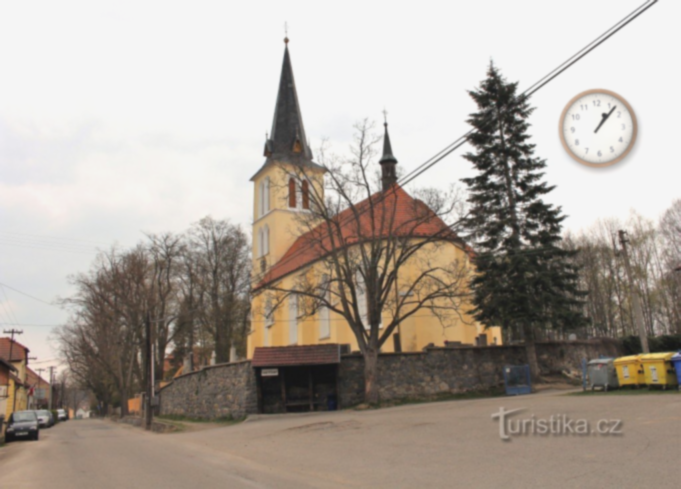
{"hour": 1, "minute": 7}
